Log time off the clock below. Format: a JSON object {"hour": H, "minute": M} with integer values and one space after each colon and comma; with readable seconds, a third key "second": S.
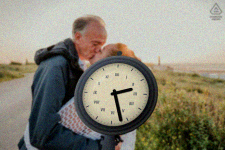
{"hour": 2, "minute": 27}
